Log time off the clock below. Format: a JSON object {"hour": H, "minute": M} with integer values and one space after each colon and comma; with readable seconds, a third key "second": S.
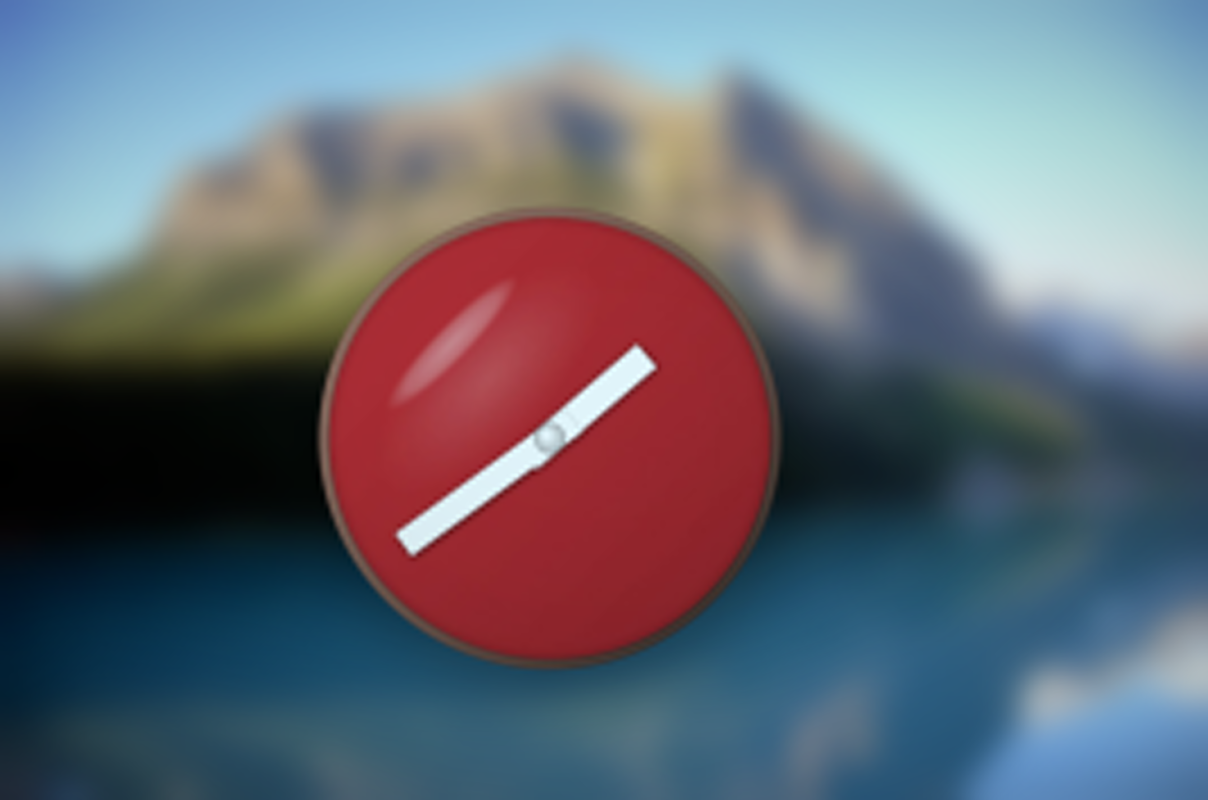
{"hour": 1, "minute": 39}
